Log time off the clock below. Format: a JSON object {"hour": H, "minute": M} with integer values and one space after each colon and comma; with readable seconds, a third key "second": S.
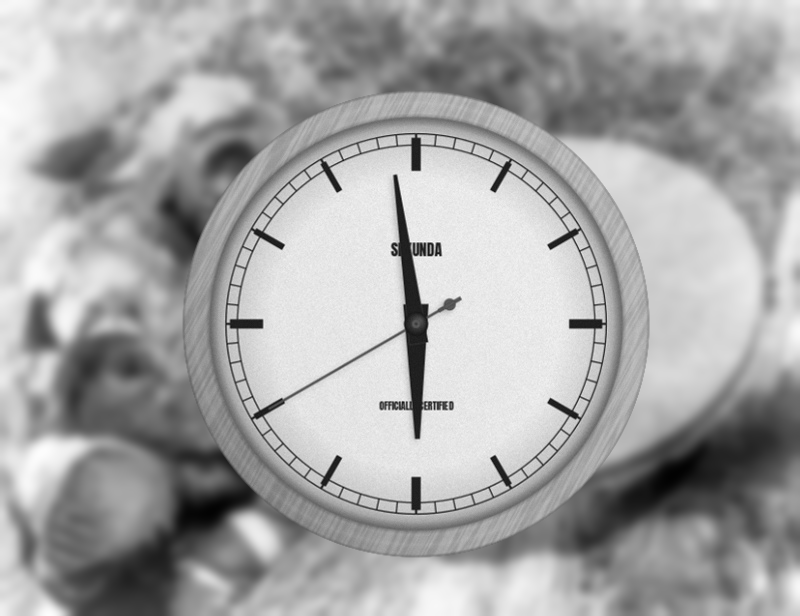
{"hour": 5, "minute": 58, "second": 40}
